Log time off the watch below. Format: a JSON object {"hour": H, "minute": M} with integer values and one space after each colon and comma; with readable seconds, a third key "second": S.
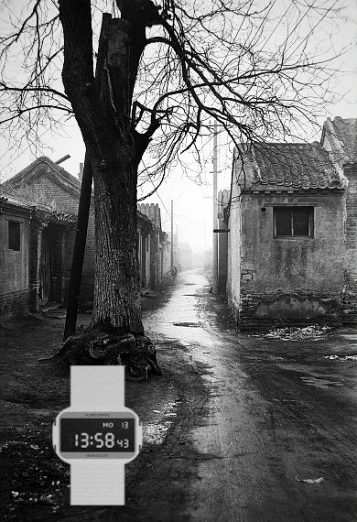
{"hour": 13, "minute": 58, "second": 43}
